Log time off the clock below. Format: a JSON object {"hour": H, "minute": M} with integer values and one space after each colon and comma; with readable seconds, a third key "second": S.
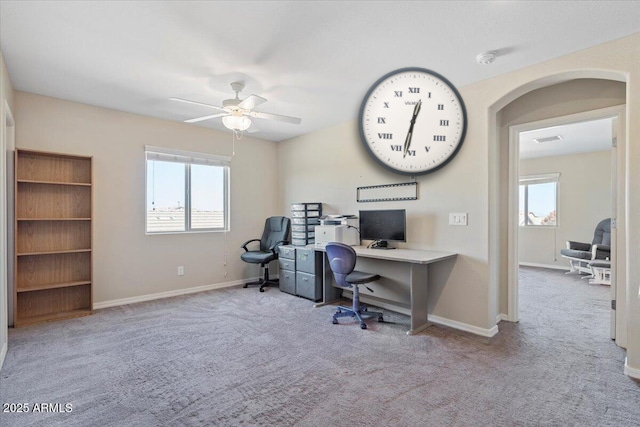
{"hour": 12, "minute": 32}
